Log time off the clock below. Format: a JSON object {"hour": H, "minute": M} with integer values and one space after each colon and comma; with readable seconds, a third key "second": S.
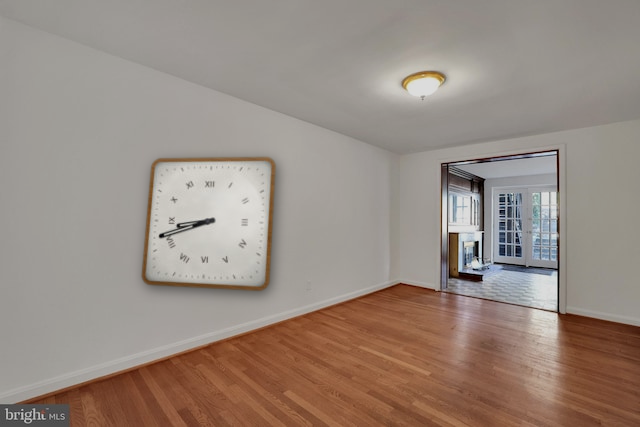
{"hour": 8, "minute": 42}
